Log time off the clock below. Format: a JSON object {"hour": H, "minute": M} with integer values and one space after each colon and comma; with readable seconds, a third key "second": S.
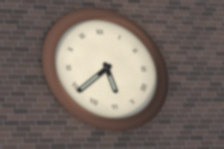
{"hour": 5, "minute": 39}
